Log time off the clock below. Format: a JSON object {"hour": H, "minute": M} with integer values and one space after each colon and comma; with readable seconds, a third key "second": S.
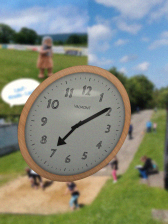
{"hour": 7, "minute": 9}
